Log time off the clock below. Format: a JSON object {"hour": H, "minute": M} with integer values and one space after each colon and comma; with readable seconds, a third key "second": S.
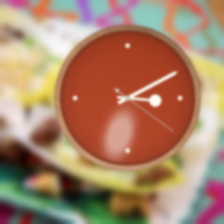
{"hour": 3, "minute": 10, "second": 21}
